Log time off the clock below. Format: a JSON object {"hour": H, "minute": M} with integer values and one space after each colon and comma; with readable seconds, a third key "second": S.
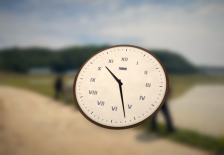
{"hour": 10, "minute": 27}
